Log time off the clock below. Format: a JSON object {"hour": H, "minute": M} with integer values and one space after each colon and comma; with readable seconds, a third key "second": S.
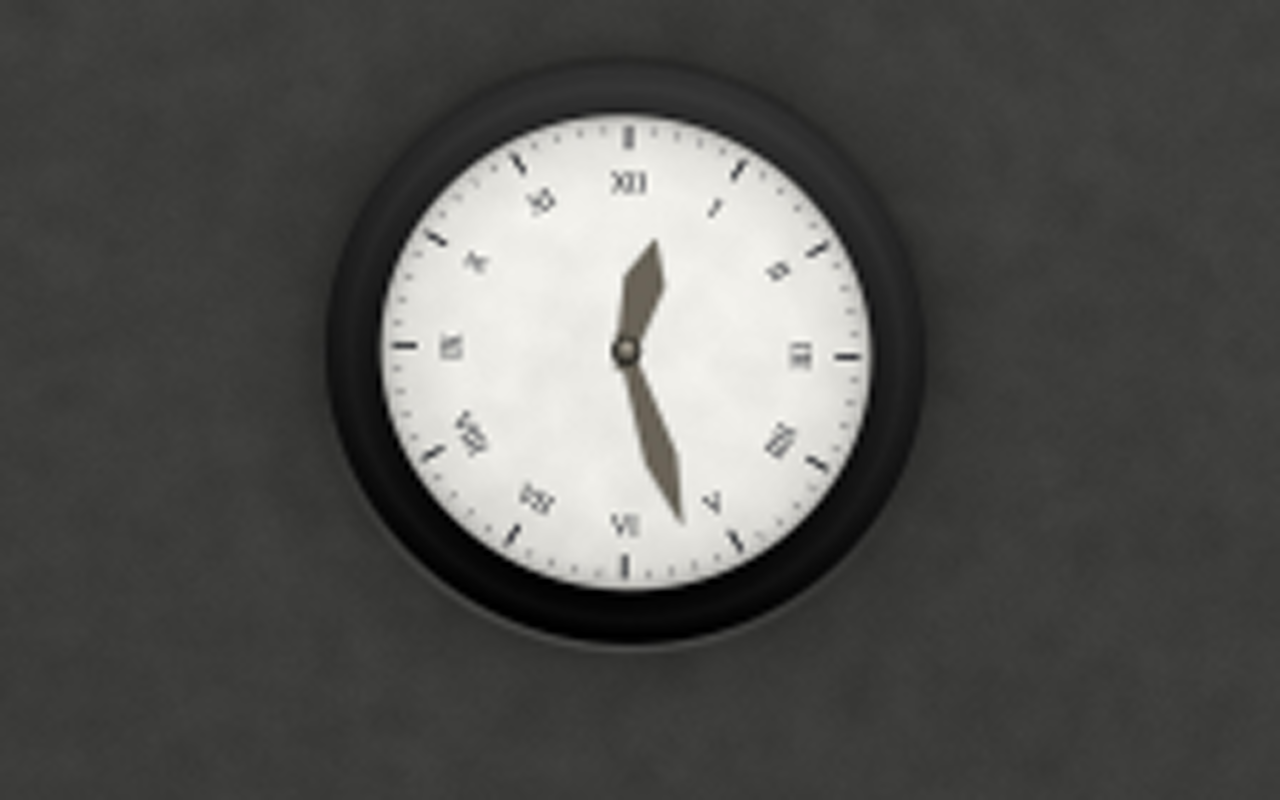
{"hour": 12, "minute": 27}
